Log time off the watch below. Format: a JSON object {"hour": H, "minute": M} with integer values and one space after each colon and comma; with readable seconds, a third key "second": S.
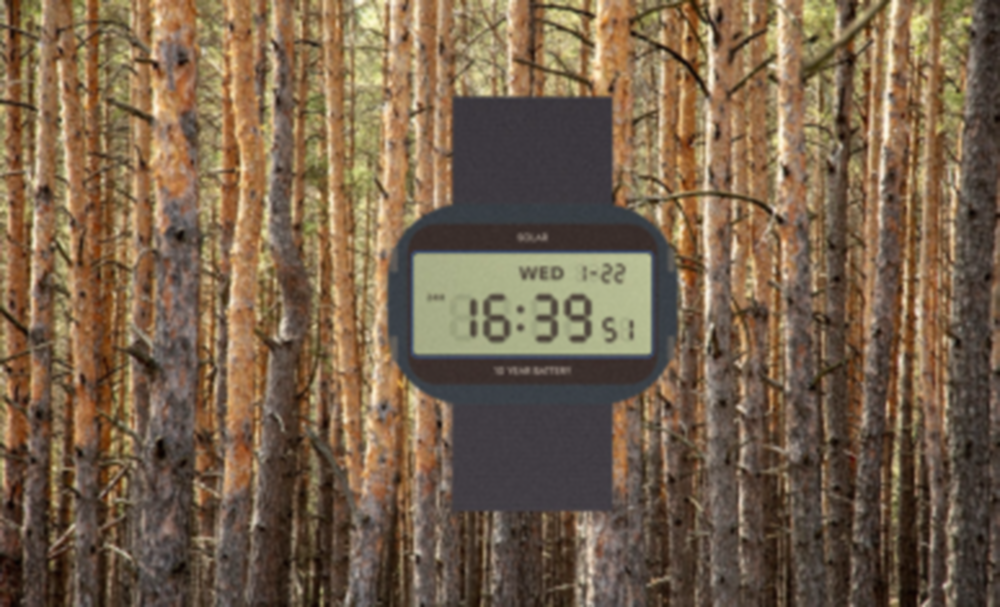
{"hour": 16, "minute": 39, "second": 51}
